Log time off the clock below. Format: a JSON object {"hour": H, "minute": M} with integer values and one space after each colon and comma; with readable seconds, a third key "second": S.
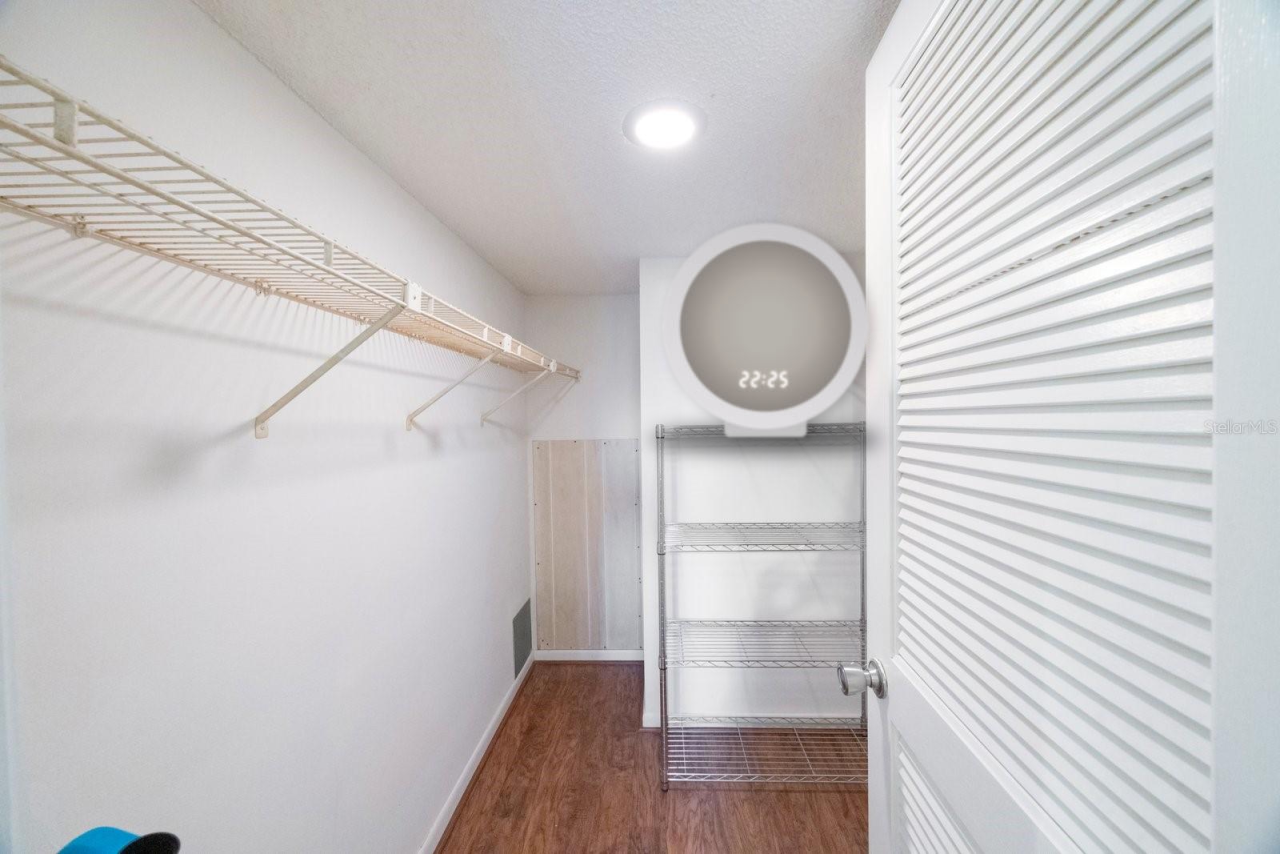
{"hour": 22, "minute": 25}
